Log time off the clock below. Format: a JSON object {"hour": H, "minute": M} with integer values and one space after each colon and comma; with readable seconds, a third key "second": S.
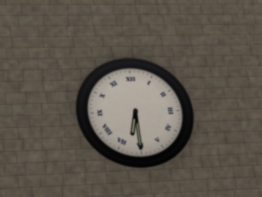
{"hour": 6, "minute": 30}
